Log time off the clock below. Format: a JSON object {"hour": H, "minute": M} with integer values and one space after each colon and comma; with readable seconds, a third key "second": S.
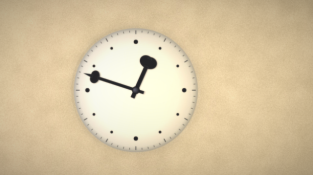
{"hour": 12, "minute": 48}
